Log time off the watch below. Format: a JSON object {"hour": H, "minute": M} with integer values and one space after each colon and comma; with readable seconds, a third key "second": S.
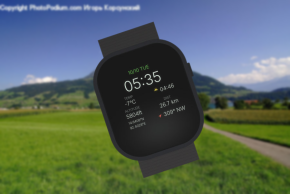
{"hour": 5, "minute": 35}
